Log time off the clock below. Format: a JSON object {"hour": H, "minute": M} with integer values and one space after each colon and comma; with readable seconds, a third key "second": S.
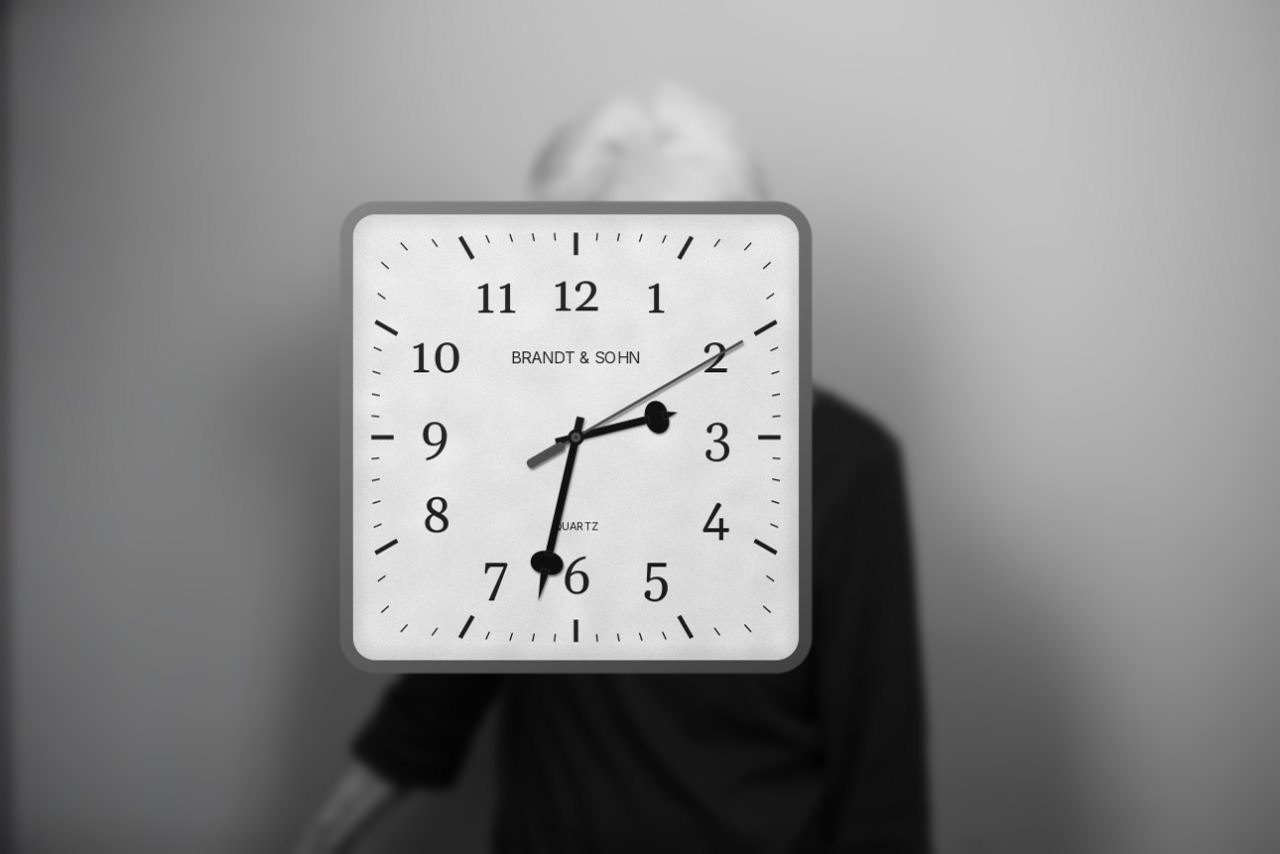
{"hour": 2, "minute": 32, "second": 10}
